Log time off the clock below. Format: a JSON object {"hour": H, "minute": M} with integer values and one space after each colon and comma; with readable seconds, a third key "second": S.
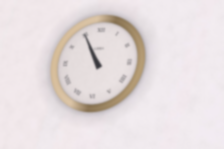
{"hour": 10, "minute": 55}
